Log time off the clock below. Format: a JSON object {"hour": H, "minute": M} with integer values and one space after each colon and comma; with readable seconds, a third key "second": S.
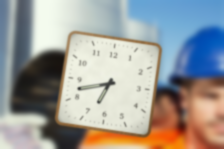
{"hour": 6, "minute": 42}
